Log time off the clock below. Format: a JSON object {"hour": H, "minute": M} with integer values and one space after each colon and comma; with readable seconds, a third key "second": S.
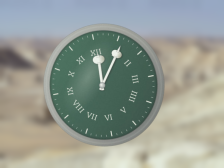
{"hour": 12, "minute": 6}
